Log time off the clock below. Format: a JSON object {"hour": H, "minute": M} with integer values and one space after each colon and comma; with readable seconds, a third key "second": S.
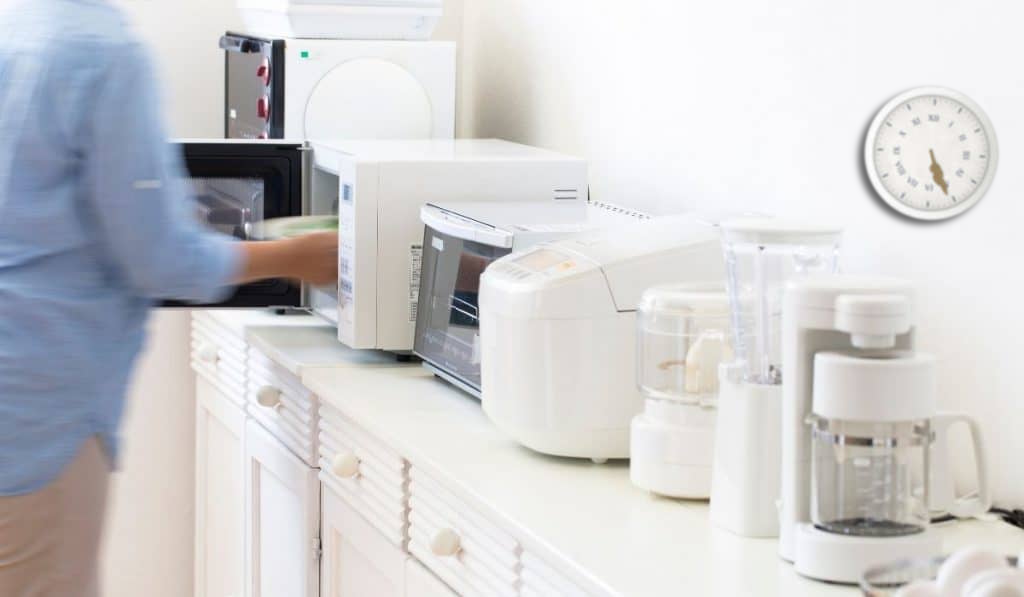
{"hour": 5, "minute": 26}
